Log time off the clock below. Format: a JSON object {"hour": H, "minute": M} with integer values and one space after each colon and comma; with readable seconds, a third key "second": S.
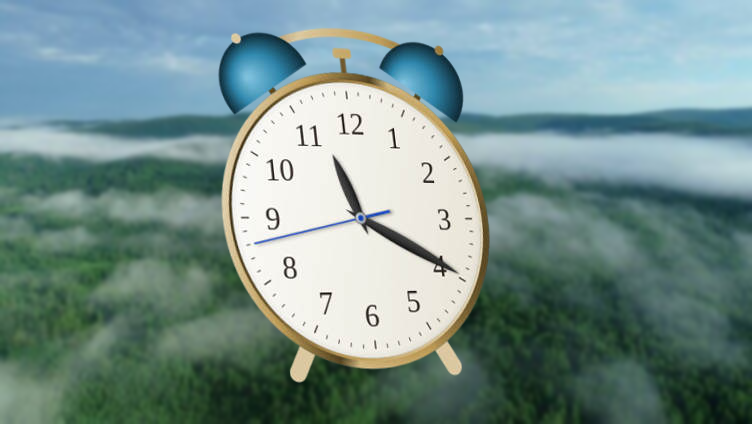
{"hour": 11, "minute": 19, "second": 43}
